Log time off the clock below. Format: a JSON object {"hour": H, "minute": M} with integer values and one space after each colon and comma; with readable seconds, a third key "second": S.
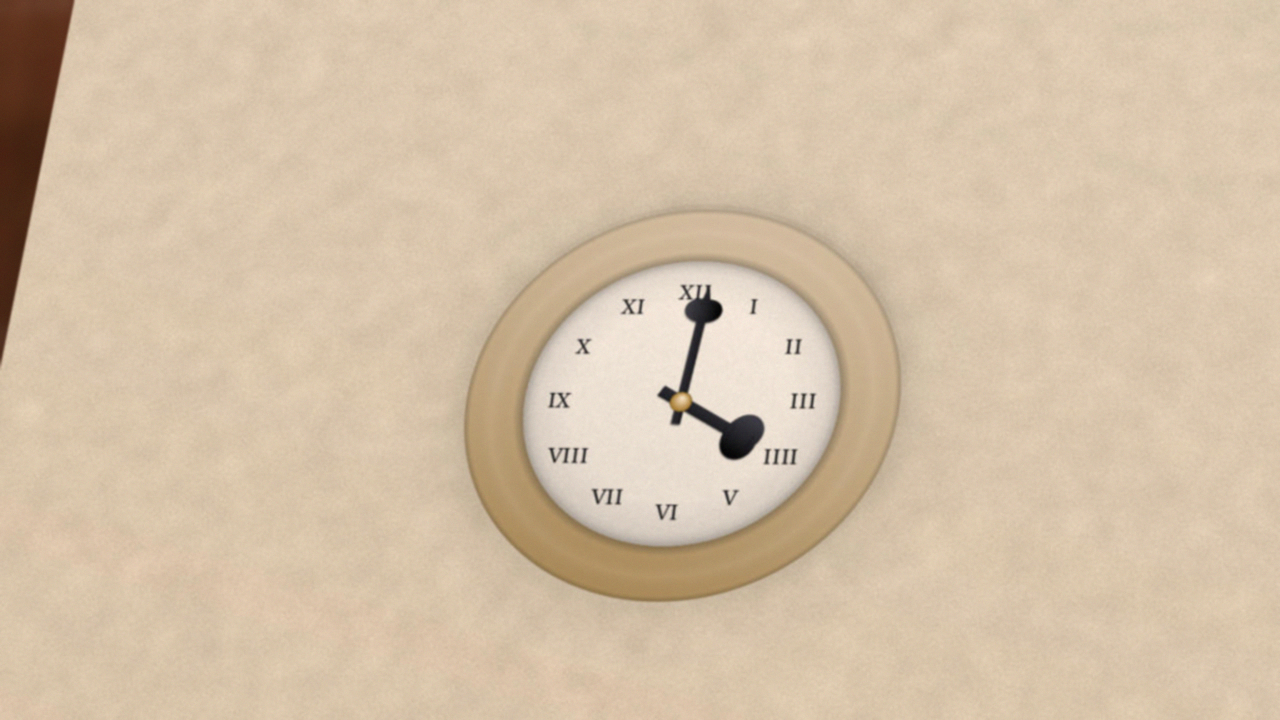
{"hour": 4, "minute": 1}
